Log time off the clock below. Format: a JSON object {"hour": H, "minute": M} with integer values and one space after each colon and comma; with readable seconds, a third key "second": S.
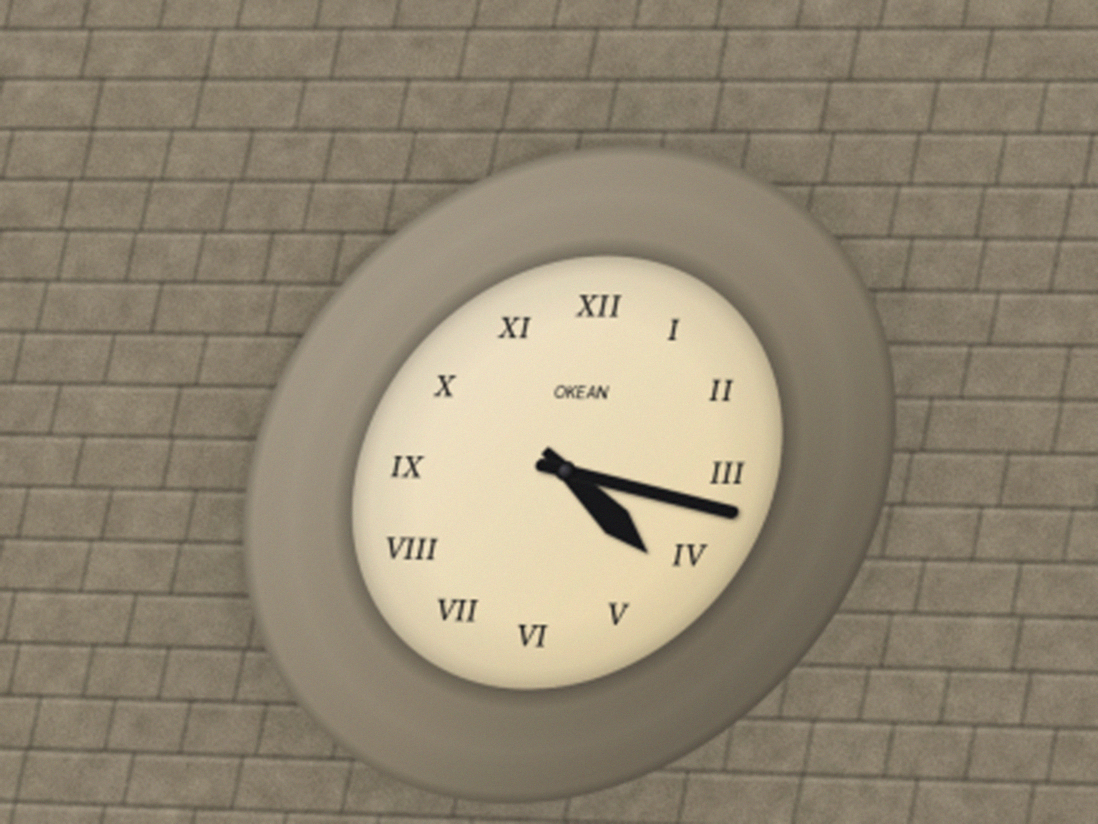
{"hour": 4, "minute": 17}
